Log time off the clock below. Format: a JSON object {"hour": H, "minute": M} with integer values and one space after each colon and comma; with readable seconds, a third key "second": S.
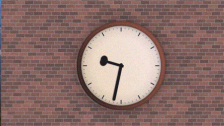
{"hour": 9, "minute": 32}
